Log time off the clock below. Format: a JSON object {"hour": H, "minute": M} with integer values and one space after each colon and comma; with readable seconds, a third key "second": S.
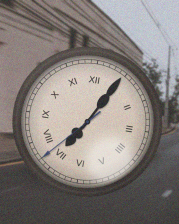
{"hour": 7, "minute": 4, "second": 37}
